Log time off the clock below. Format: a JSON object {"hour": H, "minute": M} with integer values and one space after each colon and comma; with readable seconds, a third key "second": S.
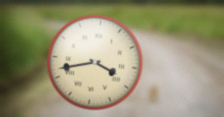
{"hour": 3, "minute": 42}
